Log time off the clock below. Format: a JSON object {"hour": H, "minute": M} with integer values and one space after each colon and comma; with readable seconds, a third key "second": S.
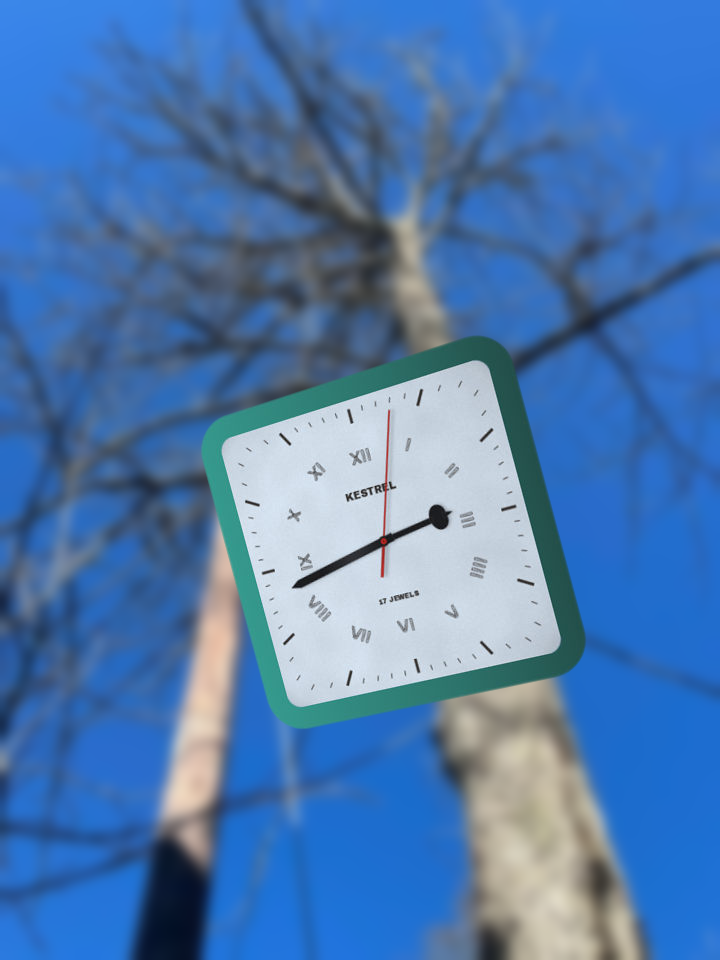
{"hour": 2, "minute": 43, "second": 3}
